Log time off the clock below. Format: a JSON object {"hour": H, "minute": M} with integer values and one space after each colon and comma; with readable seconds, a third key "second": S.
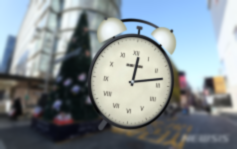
{"hour": 12, "minute": 13}
